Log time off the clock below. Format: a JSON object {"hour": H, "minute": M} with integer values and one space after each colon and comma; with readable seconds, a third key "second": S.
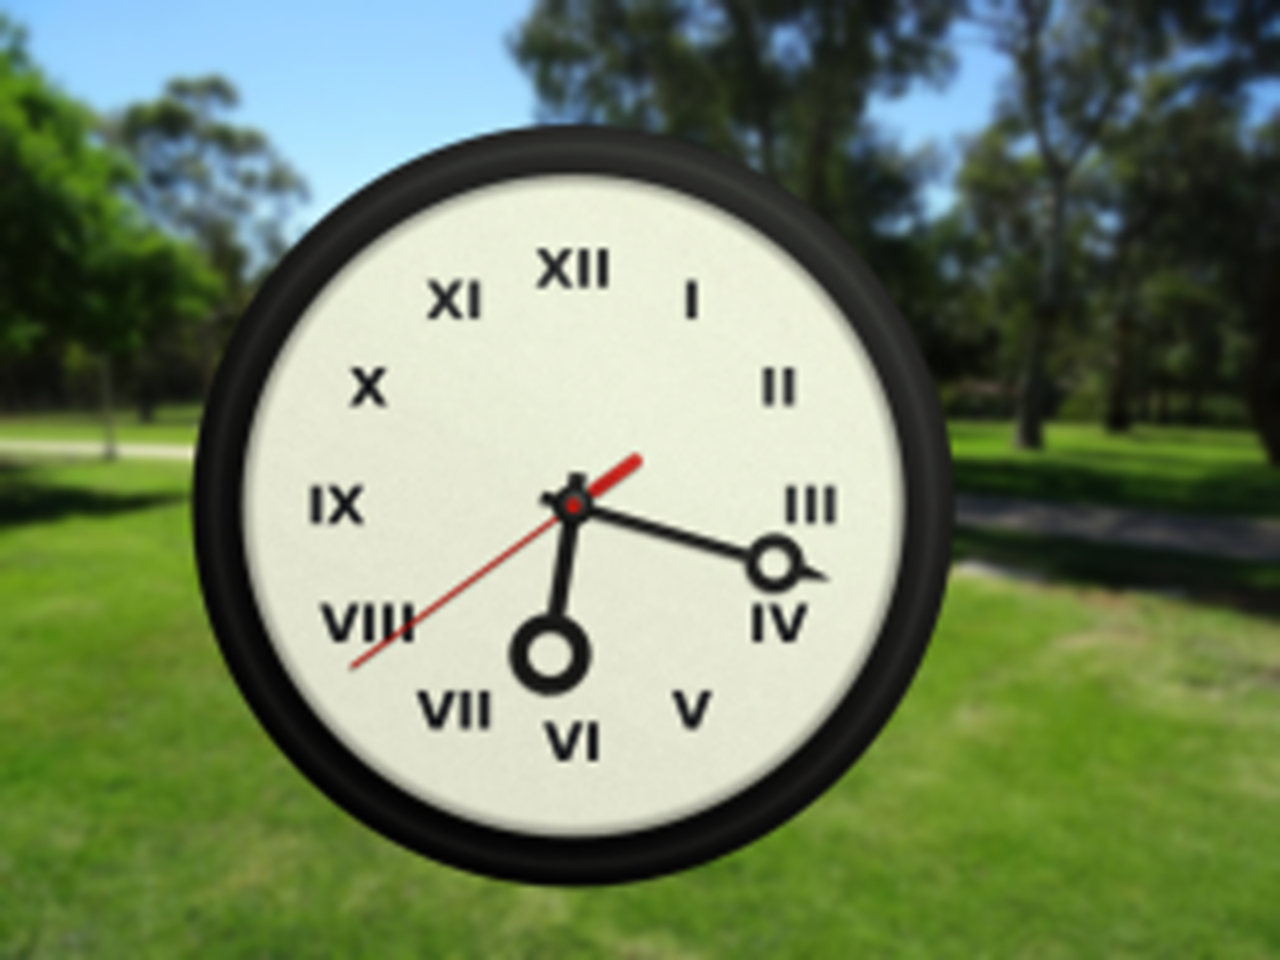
{"hour": 6, "minute": 17, "second": 39}
